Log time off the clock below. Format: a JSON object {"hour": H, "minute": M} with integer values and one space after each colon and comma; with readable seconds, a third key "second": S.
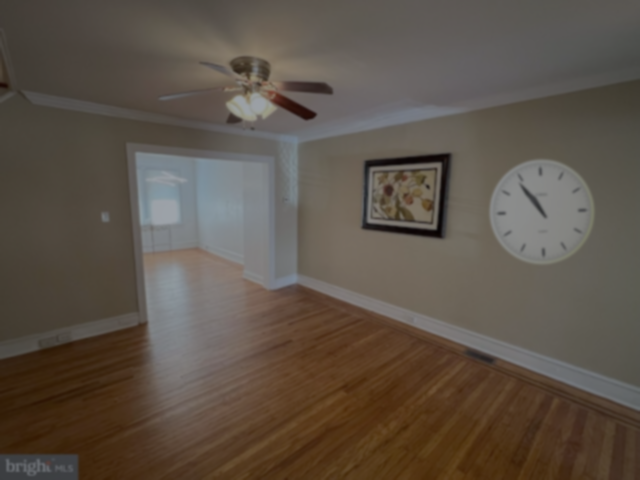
{"hour": 10, "minute": 54}
